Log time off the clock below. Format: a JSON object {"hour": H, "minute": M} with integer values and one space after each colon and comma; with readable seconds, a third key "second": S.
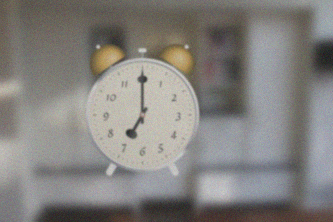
{"hour": 7, "minute": 0}
